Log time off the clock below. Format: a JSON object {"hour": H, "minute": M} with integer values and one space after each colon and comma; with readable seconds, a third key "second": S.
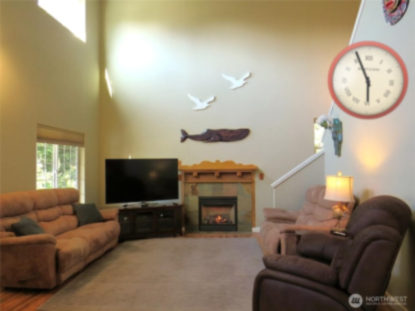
{"hour": 5, "minute": 56}
